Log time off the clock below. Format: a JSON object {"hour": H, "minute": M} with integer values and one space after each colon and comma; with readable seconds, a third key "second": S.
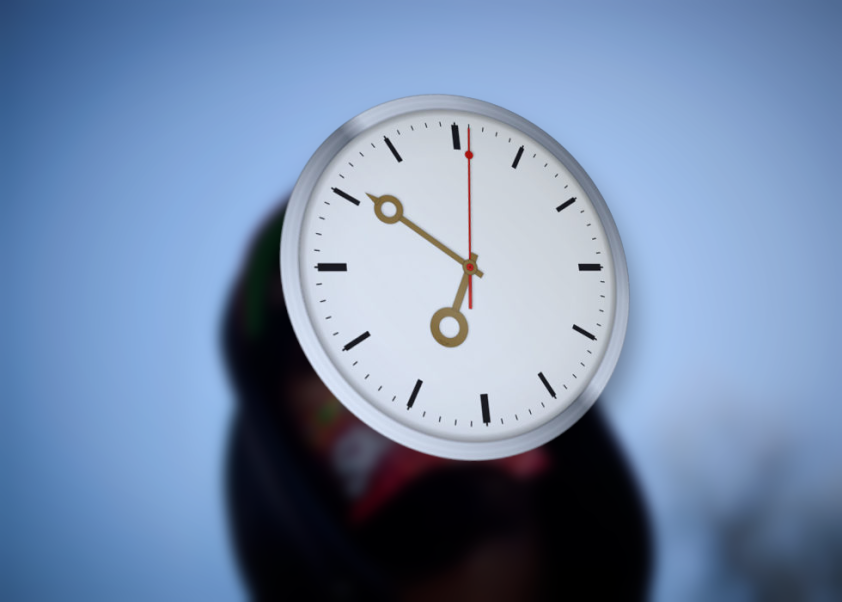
{"hour": 6, "minute": 51, "second": 1}
